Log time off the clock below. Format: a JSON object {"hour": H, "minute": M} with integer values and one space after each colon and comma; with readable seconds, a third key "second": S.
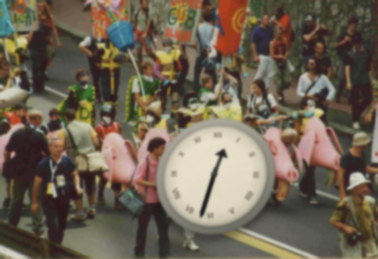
{"hour": 12, "minute": 32}
